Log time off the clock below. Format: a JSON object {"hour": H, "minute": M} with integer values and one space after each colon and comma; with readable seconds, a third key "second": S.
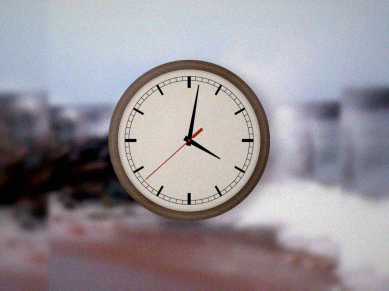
{"hour": 4, "minute": 1, "second": 38}
